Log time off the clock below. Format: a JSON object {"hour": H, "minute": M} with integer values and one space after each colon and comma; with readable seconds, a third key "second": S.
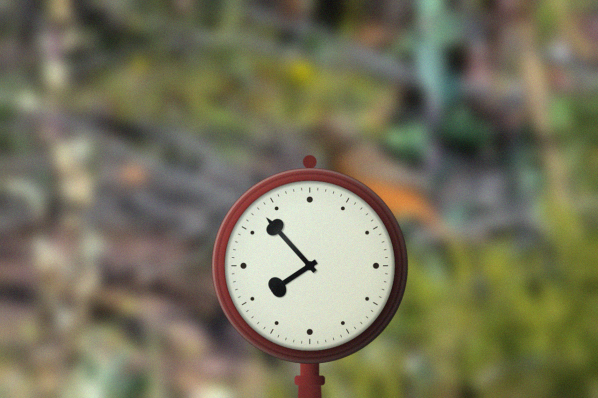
{"hour": 7, "minute": 53}
